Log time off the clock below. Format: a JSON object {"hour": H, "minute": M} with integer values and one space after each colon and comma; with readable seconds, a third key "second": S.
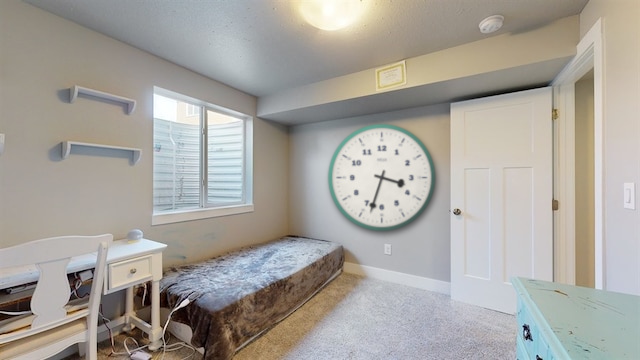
{"hour": 3, "minute": 33}
